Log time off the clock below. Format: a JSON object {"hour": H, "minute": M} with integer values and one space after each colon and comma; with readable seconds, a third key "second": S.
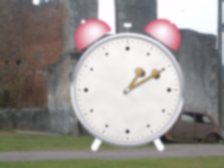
{"hour": 1, "minute": 10}
